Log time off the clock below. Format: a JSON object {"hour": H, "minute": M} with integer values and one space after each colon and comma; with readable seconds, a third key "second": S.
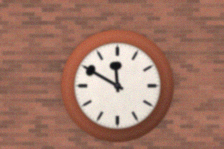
{"hour": 11, "minute": 50}
